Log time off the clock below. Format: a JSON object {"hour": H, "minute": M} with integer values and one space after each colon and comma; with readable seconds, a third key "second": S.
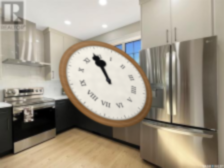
{"hour": 11, "minute": 59}
